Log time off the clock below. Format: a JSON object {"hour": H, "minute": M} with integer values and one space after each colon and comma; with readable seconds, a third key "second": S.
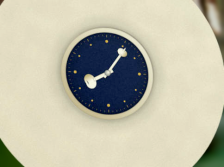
{"hour": 8, "minute": 6}
